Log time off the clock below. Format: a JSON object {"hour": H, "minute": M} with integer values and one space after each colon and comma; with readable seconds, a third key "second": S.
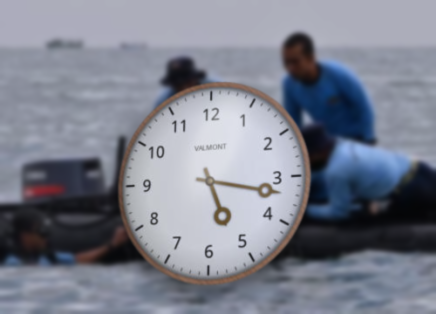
{"hour": 5, "minute": 17}
